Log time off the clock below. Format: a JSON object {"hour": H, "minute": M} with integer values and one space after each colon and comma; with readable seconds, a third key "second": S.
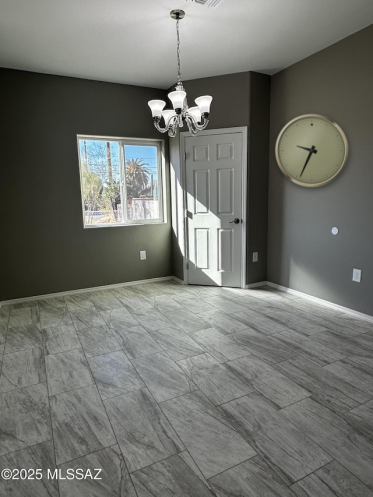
{"hour": 9, "minute": 34}
